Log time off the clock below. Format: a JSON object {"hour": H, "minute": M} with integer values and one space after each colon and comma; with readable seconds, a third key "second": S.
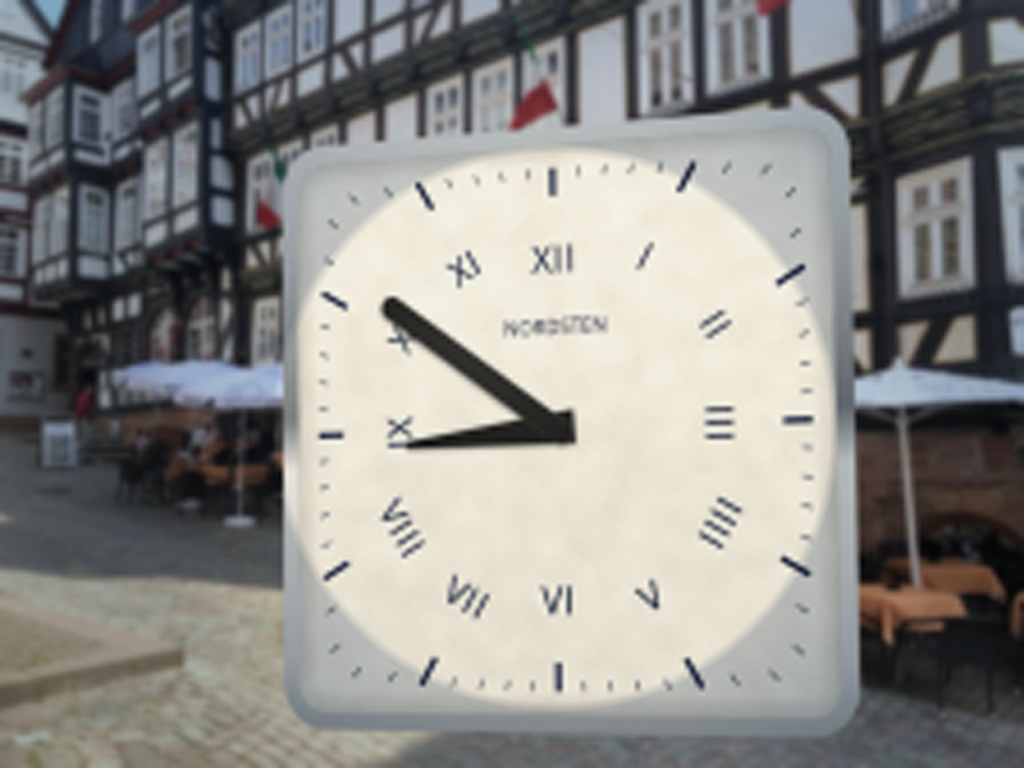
{"hour": 8, "minute": 51}
